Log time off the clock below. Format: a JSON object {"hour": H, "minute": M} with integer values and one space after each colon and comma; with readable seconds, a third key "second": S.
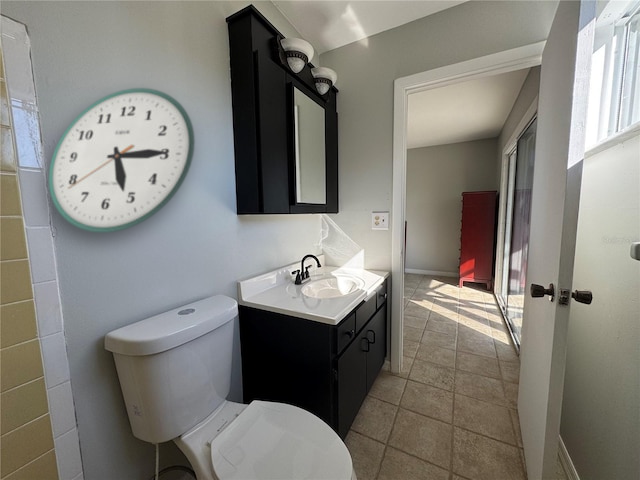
{"hour": 5, "minute": 14, "second": 39}
